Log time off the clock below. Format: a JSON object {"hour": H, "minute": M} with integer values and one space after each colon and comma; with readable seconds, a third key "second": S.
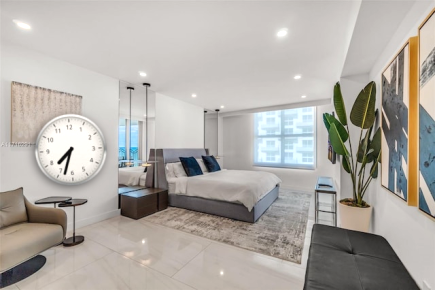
{"hour": 7, "minute": 33}
